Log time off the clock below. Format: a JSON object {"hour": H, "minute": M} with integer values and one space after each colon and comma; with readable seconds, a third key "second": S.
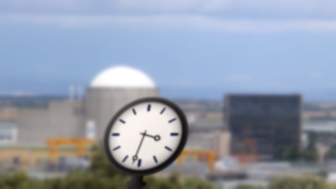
{"hour": 3, "minute": 32}
